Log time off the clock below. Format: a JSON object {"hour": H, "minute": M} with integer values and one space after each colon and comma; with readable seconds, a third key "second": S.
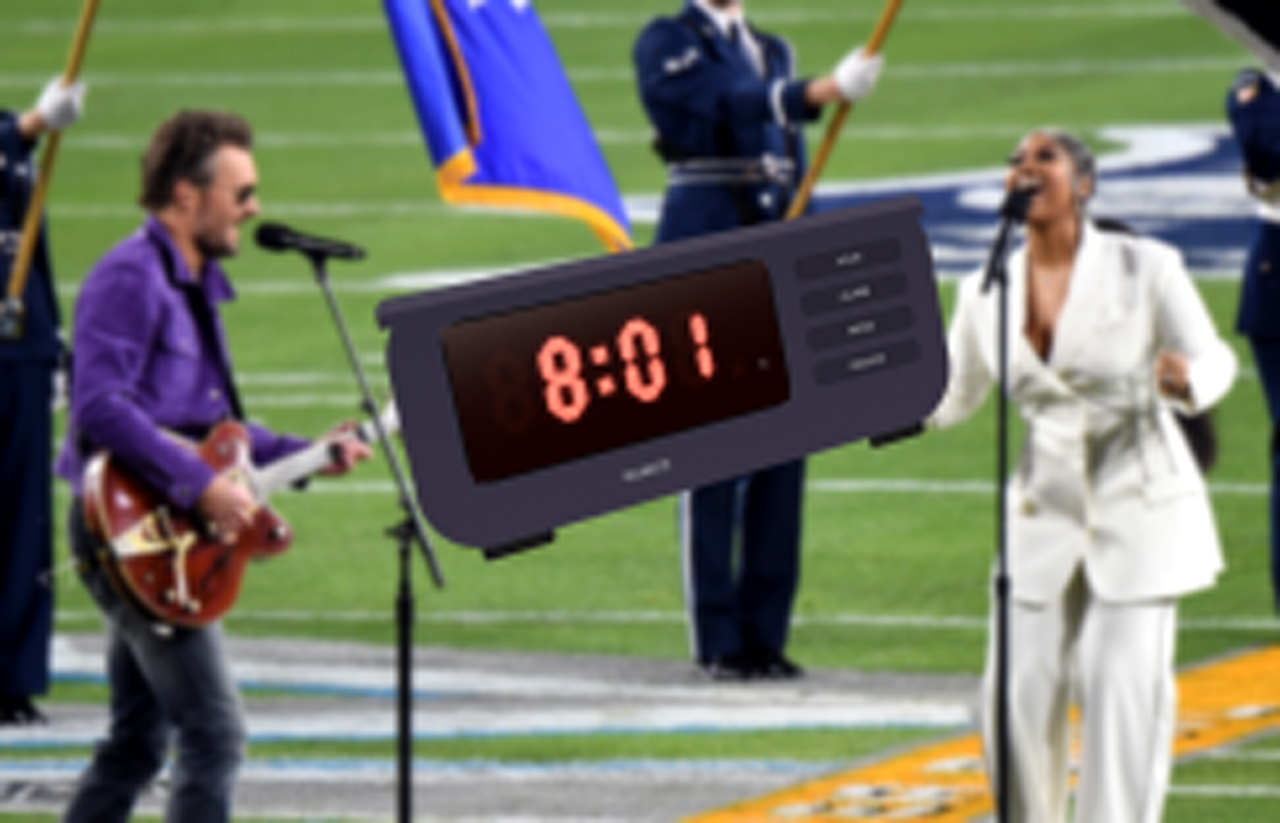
{"hour": 8, "minute": 1}
